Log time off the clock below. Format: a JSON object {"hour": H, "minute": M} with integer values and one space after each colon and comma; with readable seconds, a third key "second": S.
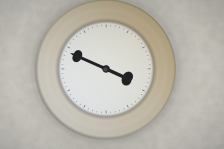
{"hour": 3, "minute": 49}
